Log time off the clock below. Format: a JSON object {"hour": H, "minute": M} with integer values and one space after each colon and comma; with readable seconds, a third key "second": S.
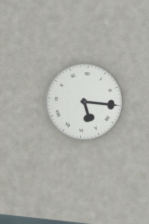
{"hour": 5, "minute": 15}
